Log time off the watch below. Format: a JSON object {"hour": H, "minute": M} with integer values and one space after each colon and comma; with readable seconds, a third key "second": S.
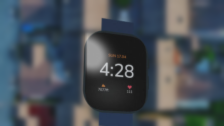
{"hour": 4, "minute": 28}
